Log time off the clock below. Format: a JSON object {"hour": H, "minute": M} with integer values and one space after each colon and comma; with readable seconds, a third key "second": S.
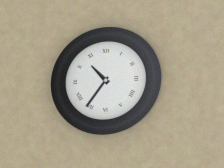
{"hour": 10, "minute": 36}
